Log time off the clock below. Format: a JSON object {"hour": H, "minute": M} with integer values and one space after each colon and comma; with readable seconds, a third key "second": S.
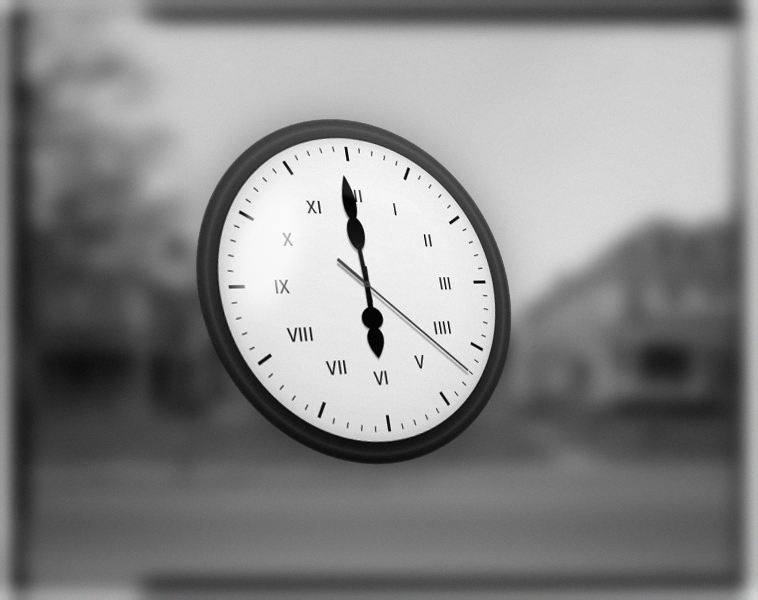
{"hour": 5, "minute": 59, "second": 22}
